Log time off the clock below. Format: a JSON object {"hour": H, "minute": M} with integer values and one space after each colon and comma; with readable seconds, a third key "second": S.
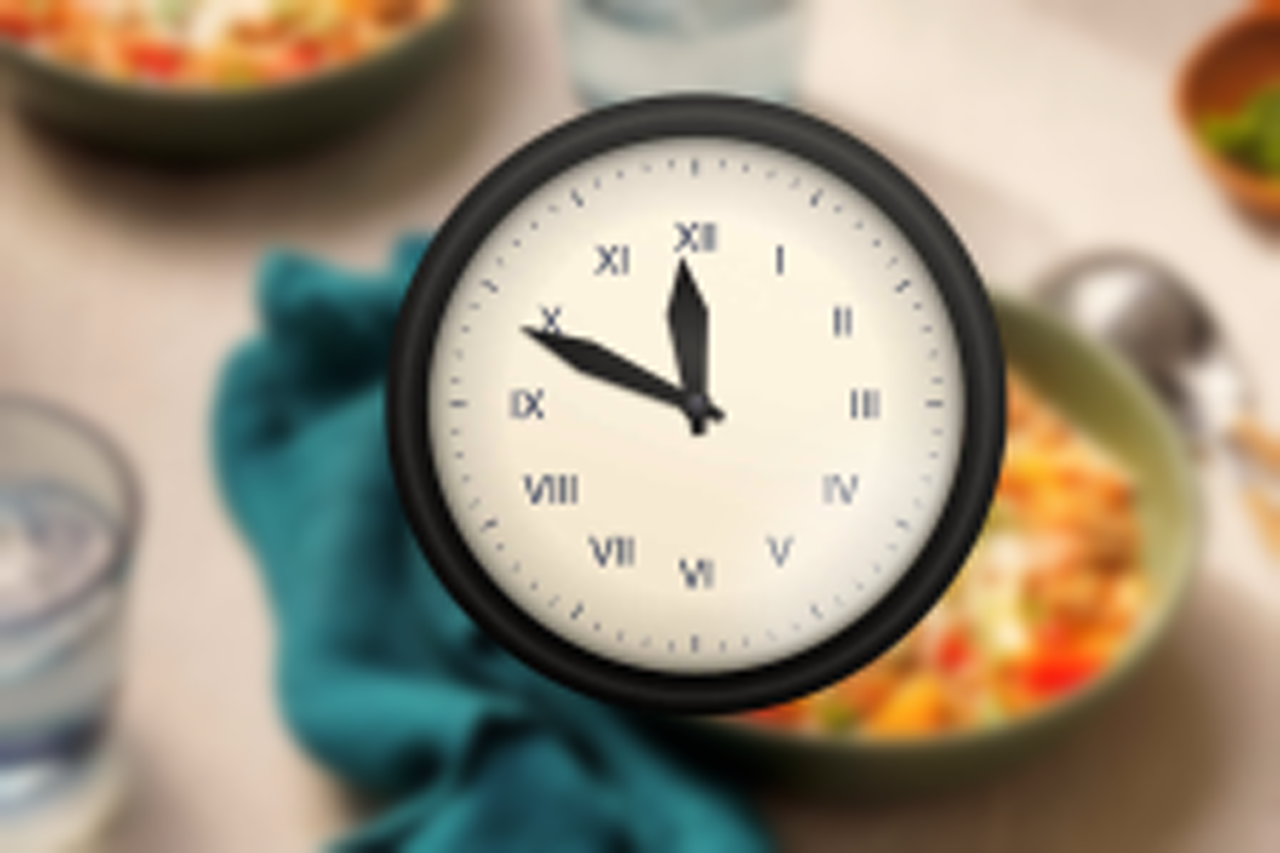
{"hour": 11, "minute": 49}
